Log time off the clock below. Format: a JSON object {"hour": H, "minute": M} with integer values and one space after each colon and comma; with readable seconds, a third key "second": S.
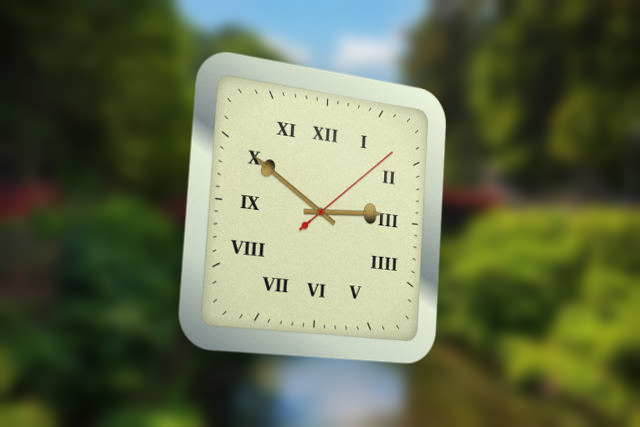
{"hour": 2, "minute": 50, "second": 8}
